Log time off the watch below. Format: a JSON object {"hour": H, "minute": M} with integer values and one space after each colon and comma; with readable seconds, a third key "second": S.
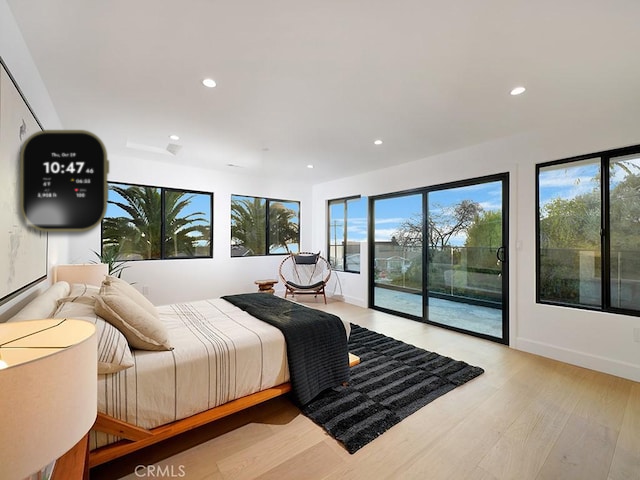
{"hour": 10, "minute": 47}
